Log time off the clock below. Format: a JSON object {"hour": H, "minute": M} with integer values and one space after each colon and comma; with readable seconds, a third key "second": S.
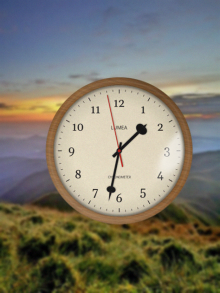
{"hour": 1, "minute": 31, "second": 58}
